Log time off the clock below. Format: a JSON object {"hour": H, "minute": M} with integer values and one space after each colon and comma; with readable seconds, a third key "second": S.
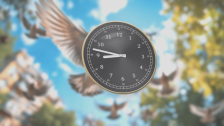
{"hour": 8, "minute": 47}
